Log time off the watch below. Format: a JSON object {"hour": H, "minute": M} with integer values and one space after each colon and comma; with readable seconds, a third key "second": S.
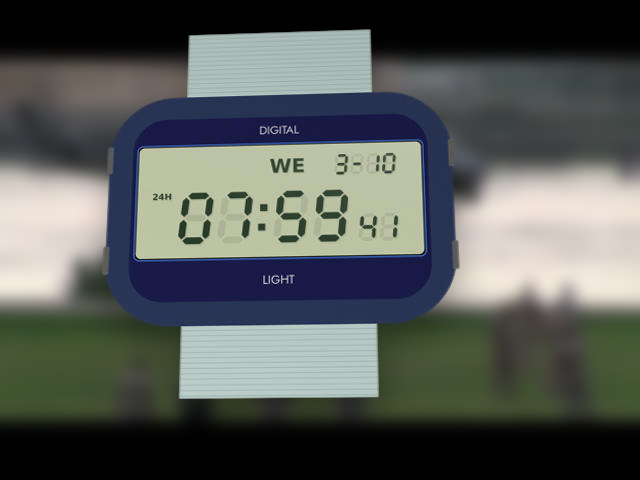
{"hour": 7, "minute": 59, "second": 41}
